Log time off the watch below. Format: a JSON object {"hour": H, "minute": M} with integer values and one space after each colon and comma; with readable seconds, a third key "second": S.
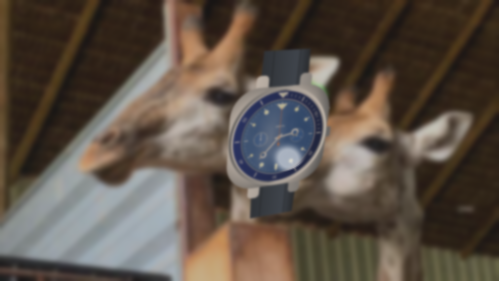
{"hour": 2, "minute": 37}
